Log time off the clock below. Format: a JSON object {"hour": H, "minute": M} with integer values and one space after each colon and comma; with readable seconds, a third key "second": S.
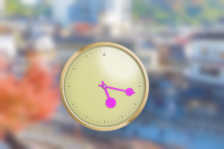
{"hour": 5, "minute": 17}
